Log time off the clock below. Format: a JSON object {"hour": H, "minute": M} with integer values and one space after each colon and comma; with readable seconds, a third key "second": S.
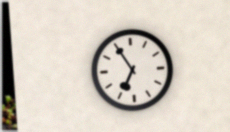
{"hour": 6, "minute": 55}
